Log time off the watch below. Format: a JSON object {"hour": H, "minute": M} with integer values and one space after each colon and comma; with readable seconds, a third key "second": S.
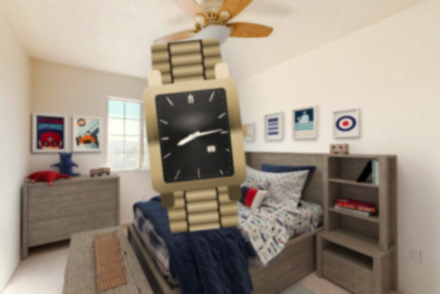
{"hour": 8, "minute": 14}
